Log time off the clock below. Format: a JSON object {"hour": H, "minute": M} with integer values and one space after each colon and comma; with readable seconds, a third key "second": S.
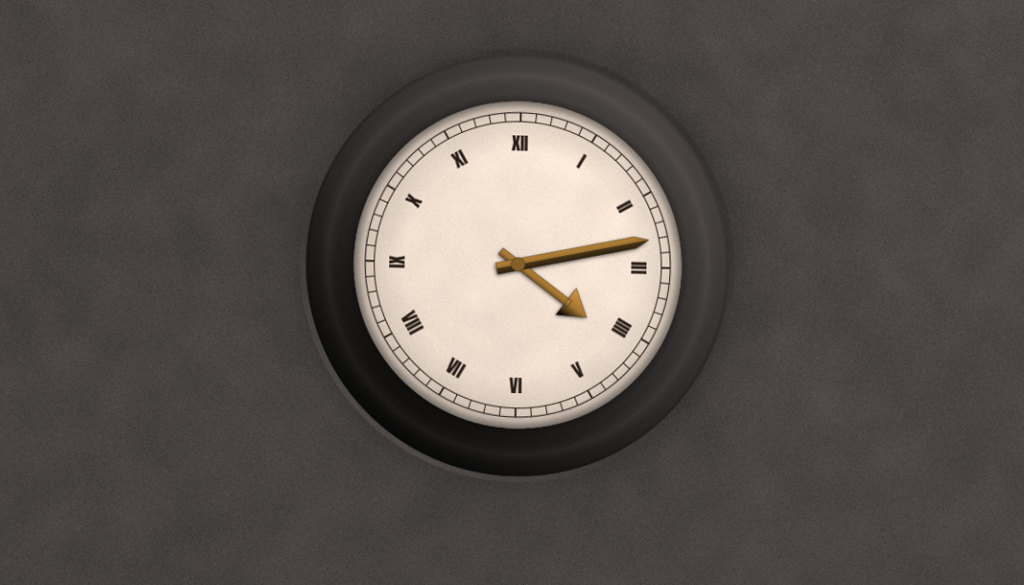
{"hour": 4, "minute": 13}
